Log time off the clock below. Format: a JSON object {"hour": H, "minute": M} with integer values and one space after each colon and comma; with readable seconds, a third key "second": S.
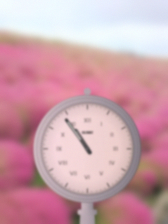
{"hour": 10, "minute": 54}
